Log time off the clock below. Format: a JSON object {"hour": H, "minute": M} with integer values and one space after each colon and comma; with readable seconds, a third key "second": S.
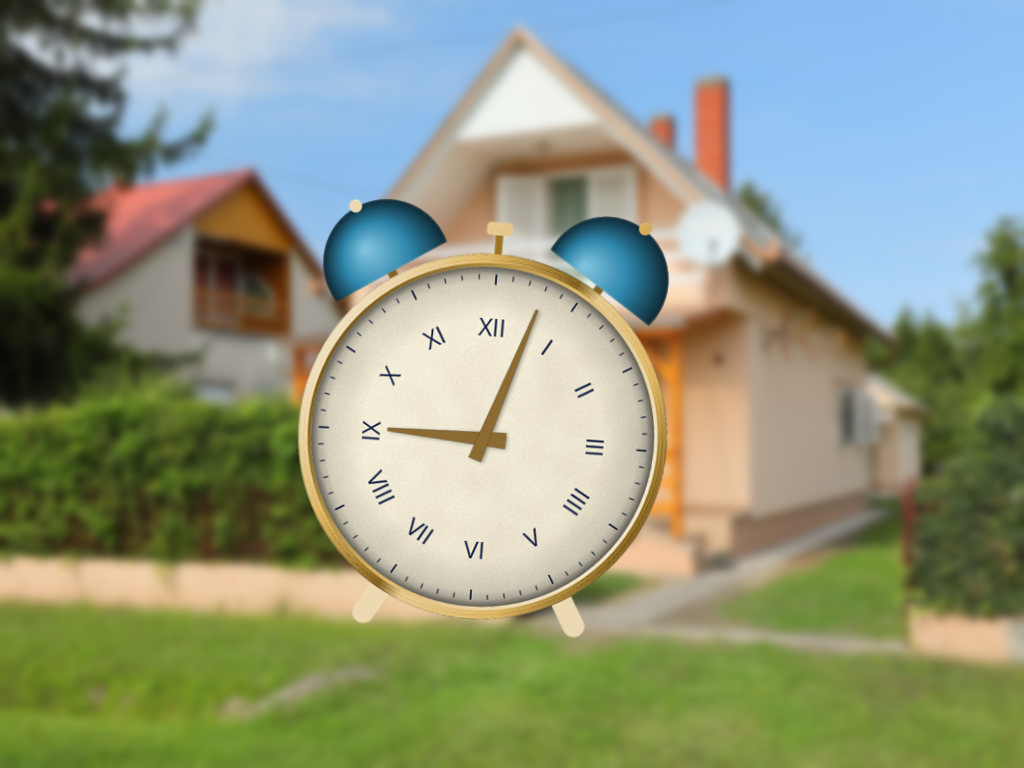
{"hour": 9, "minute": 3}
